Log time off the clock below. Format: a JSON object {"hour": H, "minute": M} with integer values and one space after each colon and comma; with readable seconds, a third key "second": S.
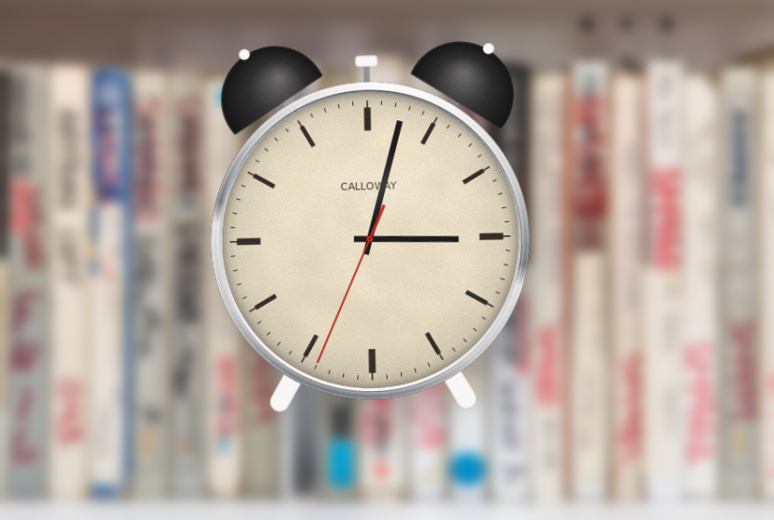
{"hour": 3, "minute": 2, "second": 34}
